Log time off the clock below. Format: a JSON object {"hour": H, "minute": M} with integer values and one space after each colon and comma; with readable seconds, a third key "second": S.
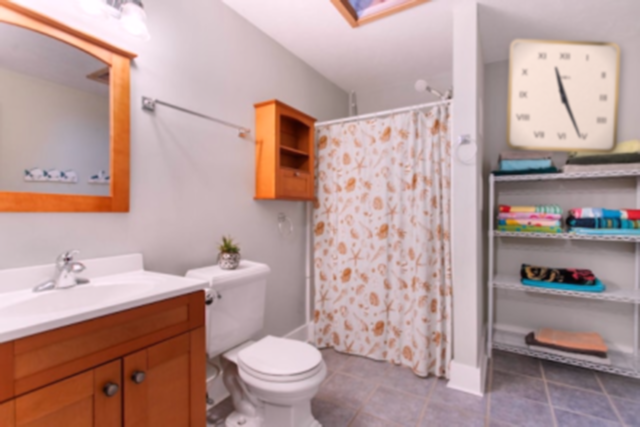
{"hour": 11, "minute": 26}
